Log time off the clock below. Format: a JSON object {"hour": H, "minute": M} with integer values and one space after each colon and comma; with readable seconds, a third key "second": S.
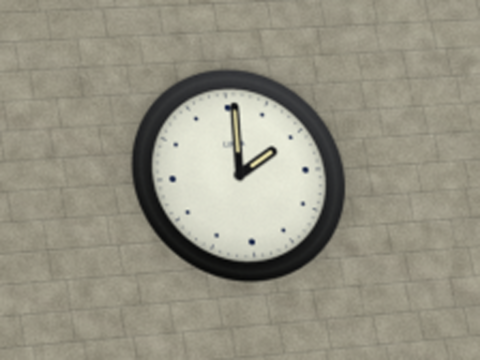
{"hour": 2, "minute": 1}
